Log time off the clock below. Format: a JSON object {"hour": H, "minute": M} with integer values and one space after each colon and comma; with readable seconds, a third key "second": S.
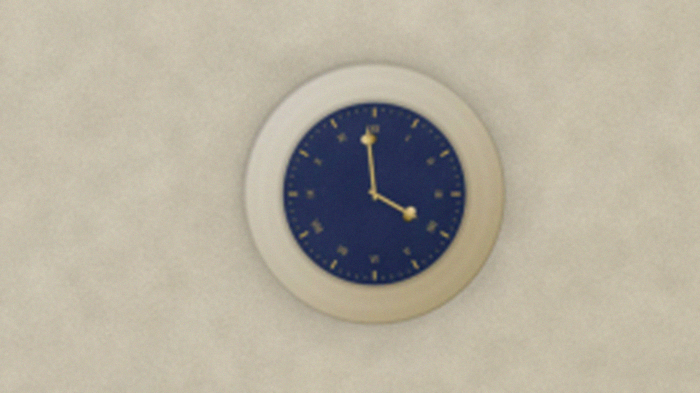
{"hour": 3, "minute": 59}
